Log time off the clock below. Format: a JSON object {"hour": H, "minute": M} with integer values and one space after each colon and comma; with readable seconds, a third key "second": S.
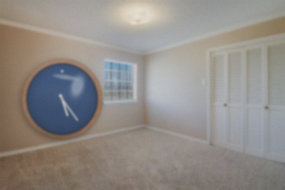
{"hour": 5, "minute": 24}
